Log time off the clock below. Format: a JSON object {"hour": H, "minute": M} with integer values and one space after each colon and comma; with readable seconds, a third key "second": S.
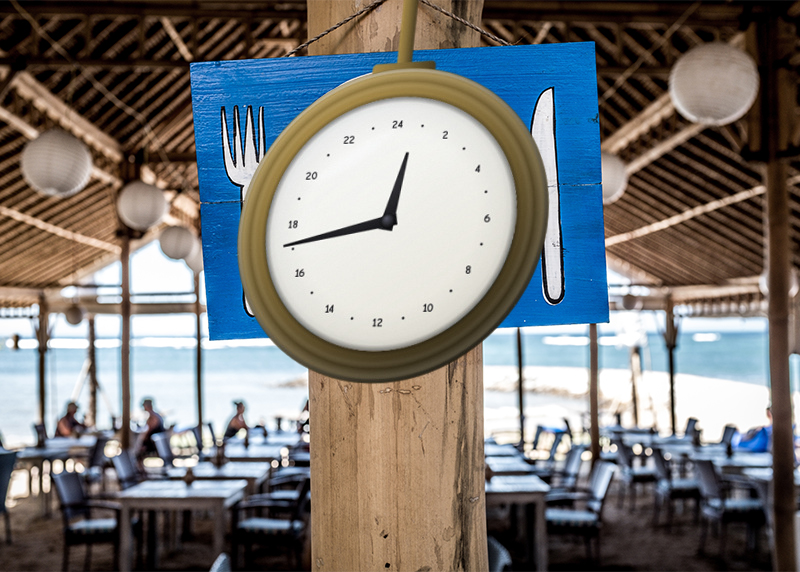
{"hour": 0, "minute": 43}
